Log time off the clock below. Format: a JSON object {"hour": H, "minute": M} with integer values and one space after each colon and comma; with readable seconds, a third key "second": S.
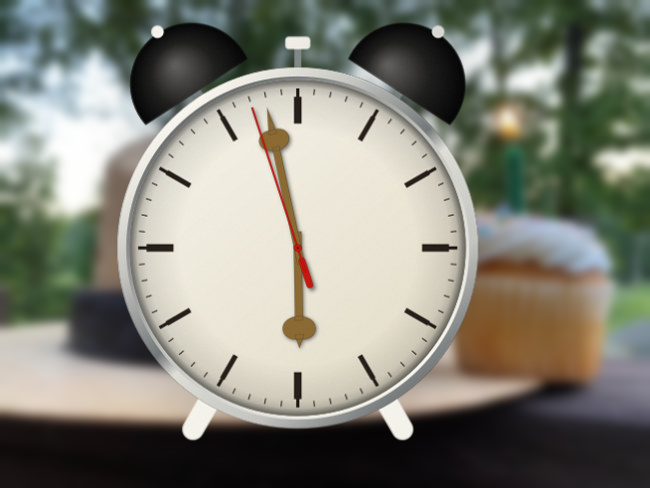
{"hour": 5, "minute": 57, "second": 57}
